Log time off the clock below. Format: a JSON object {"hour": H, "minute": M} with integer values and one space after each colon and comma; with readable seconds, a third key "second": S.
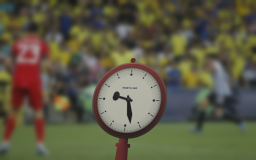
{"hour": 9, "minute": 28}
